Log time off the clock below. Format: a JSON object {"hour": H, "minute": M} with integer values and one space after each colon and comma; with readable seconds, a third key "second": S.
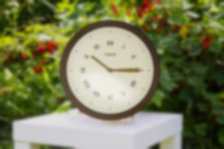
{"hour": 10, "minute": 15}
